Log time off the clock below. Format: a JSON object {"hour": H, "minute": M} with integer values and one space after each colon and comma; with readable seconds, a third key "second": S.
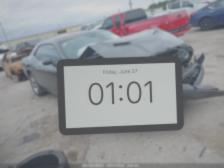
{"hour": 1, "minute": 1}
